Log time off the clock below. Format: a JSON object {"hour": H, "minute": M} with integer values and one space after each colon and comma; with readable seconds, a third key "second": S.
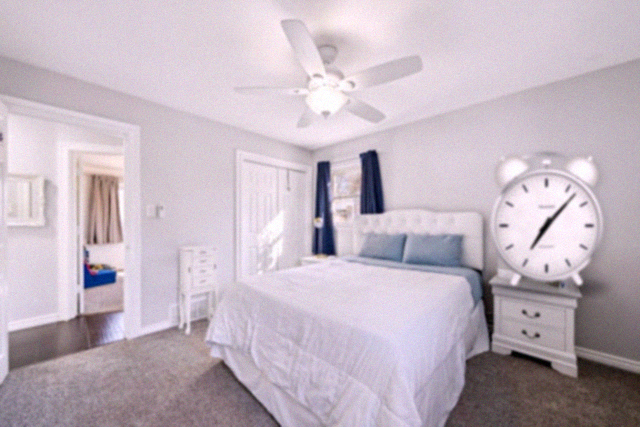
{"hour": 7, "minute": 7}
